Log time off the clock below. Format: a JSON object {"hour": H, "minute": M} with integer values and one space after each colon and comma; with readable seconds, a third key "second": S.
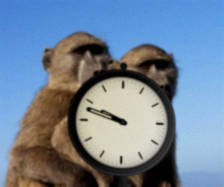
{"hour": 9, "minute": 48}
